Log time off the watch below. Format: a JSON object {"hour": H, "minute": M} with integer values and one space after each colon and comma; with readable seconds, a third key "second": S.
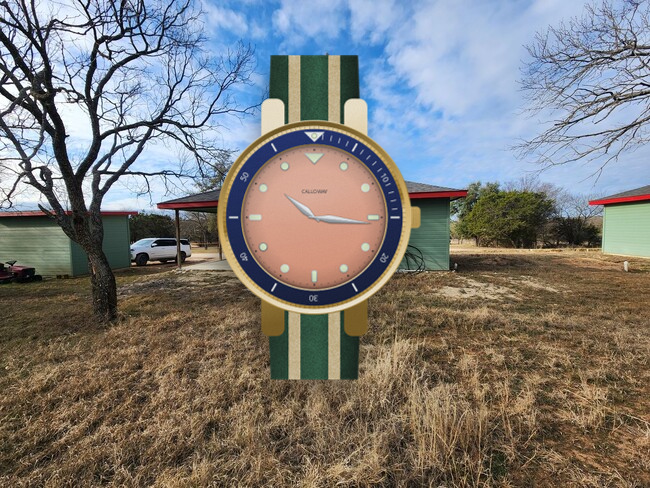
{"hour": 10, "minute": 16}
